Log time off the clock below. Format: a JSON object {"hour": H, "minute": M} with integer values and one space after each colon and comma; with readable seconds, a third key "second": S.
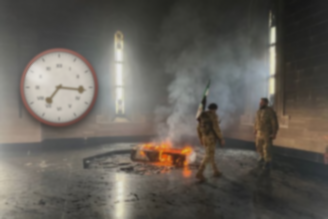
{"hour": 7, "minute": 16}
